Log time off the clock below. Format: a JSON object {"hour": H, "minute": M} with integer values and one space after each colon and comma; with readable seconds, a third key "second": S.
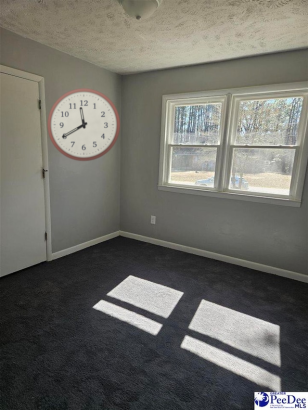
{"hour": 11, "minute": 40}
